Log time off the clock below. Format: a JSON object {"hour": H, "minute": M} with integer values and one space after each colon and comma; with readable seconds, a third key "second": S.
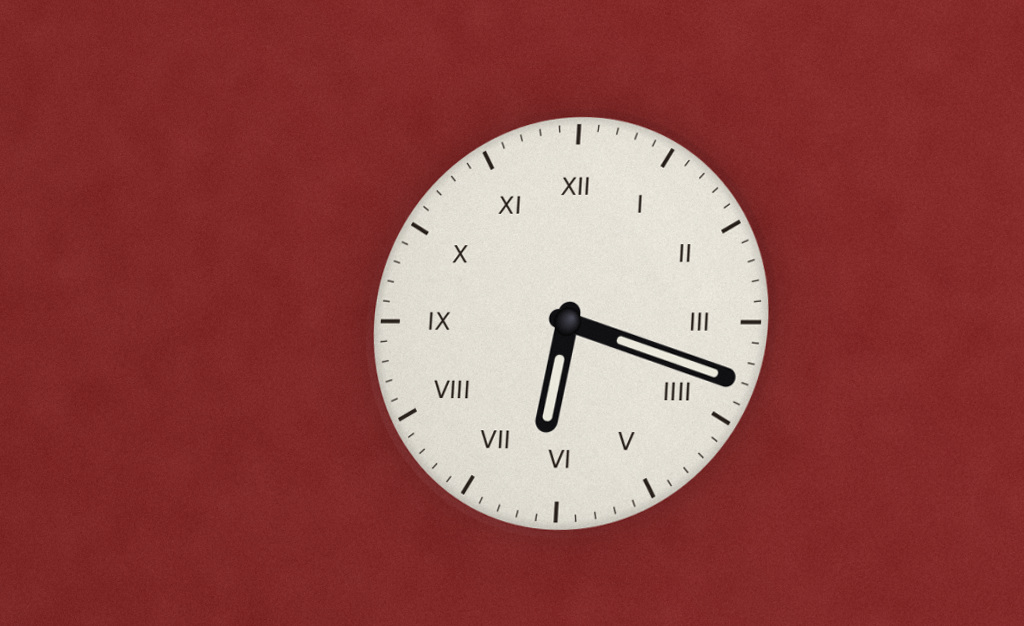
{"hour": 6, "minute": 18}
